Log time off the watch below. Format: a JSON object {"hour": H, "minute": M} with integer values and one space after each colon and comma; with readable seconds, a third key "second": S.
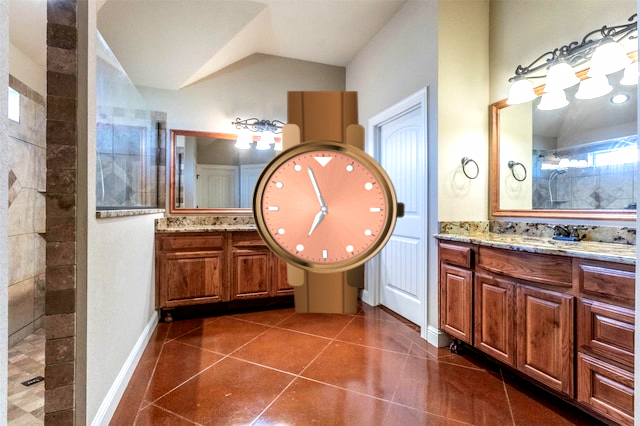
{"hour": 6, "minute": 57}
